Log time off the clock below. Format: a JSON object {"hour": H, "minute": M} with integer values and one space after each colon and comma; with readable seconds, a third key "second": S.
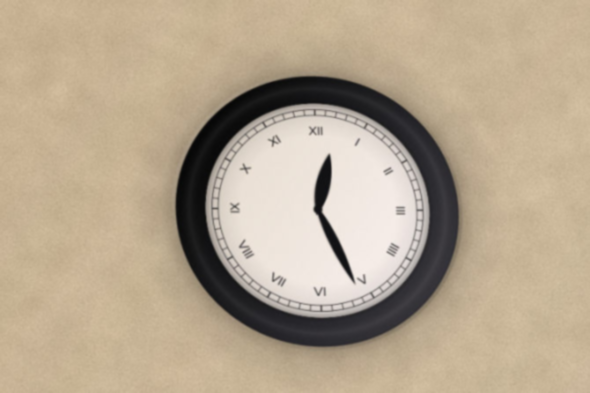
{"hour": 12, "minute": 26}
